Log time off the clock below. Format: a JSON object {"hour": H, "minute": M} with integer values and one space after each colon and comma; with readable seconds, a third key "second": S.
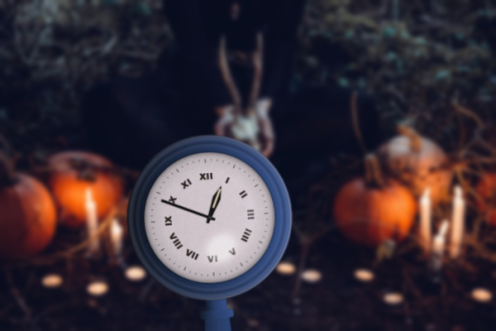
{"hour": 12, "minute": 49}
